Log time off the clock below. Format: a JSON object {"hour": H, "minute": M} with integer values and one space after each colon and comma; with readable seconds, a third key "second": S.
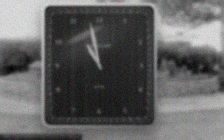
{"hour": 10, "minute": 58}
